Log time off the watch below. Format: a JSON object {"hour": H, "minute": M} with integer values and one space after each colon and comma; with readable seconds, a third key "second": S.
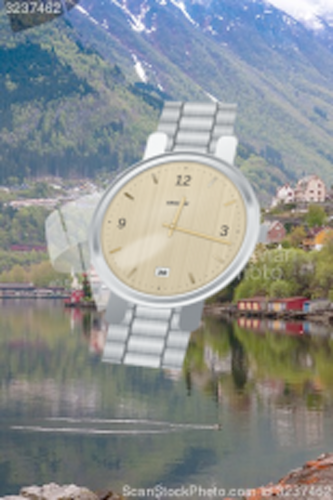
{"hour": 12, "minute": 17}
